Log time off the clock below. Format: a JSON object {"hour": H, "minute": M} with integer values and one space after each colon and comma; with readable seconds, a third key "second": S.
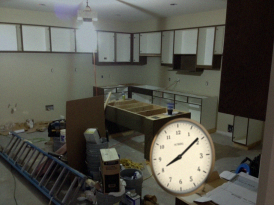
{"hour": 8, "minute": 9}
